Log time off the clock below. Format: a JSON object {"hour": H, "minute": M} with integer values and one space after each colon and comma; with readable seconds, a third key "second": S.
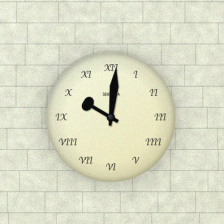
{"hour": 10, "minute": 1}
